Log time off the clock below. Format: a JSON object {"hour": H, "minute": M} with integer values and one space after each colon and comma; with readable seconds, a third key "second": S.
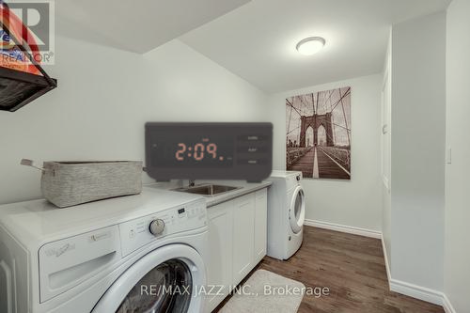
{"hour": 2, "minute": 9}
